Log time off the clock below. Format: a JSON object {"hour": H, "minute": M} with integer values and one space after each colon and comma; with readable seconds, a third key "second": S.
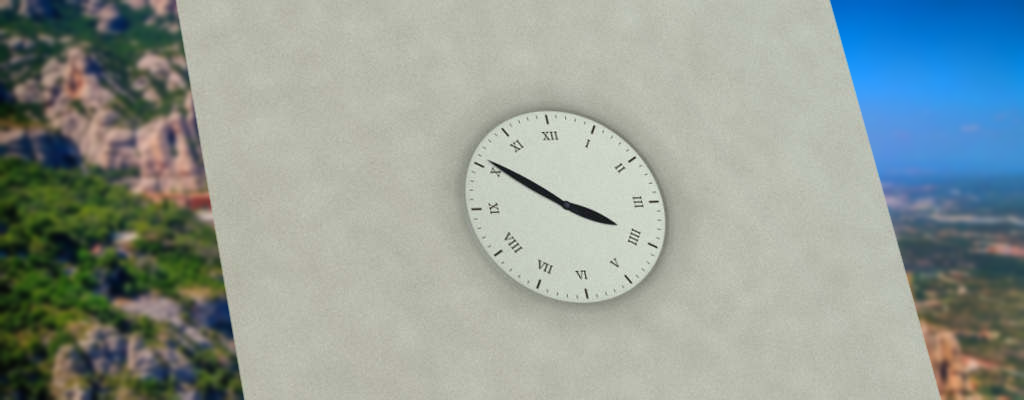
{"hour": 3, "minute": 51}
